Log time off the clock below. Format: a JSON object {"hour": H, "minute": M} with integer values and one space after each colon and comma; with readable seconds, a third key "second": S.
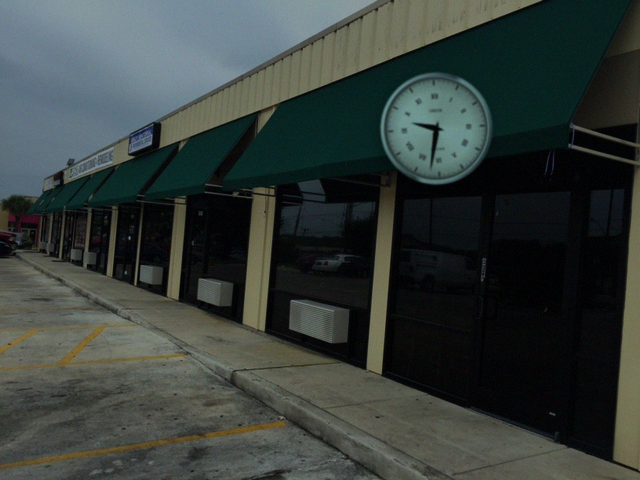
{"hour": 9, "minute": 32}
